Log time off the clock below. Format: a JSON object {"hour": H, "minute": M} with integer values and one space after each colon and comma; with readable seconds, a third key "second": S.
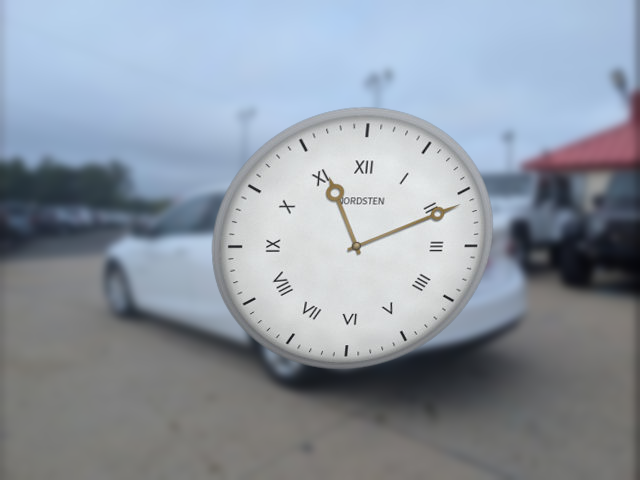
{"hour": 11, "minute": 11}
